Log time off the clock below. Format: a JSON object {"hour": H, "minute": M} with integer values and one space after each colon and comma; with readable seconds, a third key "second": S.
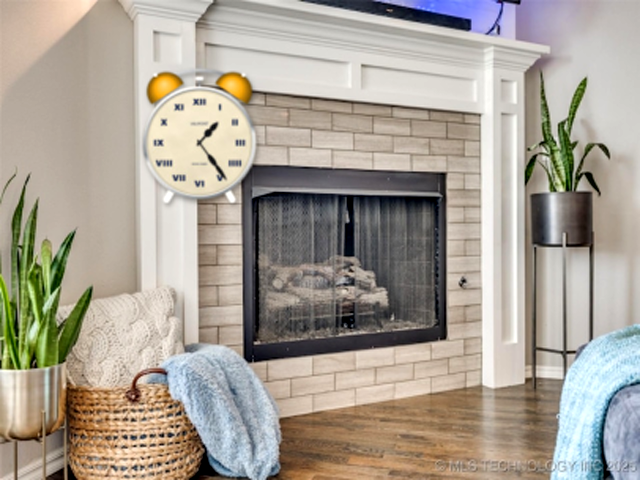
{"hour": 1, "minute": 24}
